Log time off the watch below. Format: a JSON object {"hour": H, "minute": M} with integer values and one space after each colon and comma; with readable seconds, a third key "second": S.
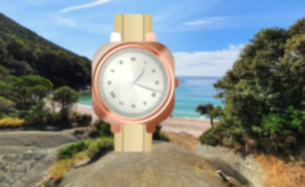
{"hour": 1, "minute": 18}
